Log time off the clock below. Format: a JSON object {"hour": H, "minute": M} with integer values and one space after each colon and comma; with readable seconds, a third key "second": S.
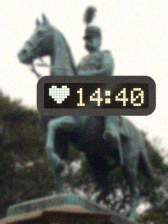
{"hour": 14, "minute": 40}
